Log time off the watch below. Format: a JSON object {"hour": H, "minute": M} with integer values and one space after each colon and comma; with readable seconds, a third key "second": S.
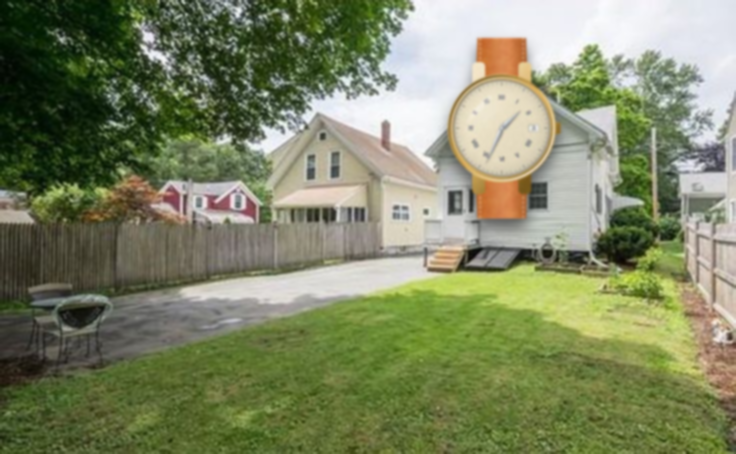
{"hour": 1, "minute": 34}
